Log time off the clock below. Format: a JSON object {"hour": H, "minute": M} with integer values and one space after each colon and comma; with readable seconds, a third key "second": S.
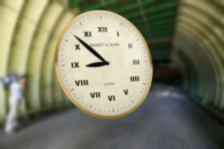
{"hour": 8, "minute": 52}
